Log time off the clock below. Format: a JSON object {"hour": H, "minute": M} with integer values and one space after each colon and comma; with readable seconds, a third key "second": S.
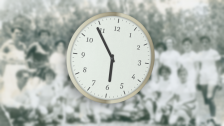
{"hour": 5, "minute": 54}
